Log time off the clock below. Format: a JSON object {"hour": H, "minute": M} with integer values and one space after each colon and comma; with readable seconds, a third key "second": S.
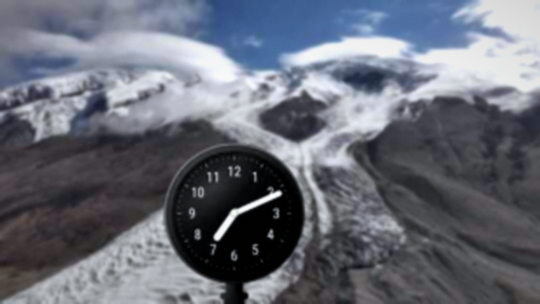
{"hour": 7, "minute": 11}
